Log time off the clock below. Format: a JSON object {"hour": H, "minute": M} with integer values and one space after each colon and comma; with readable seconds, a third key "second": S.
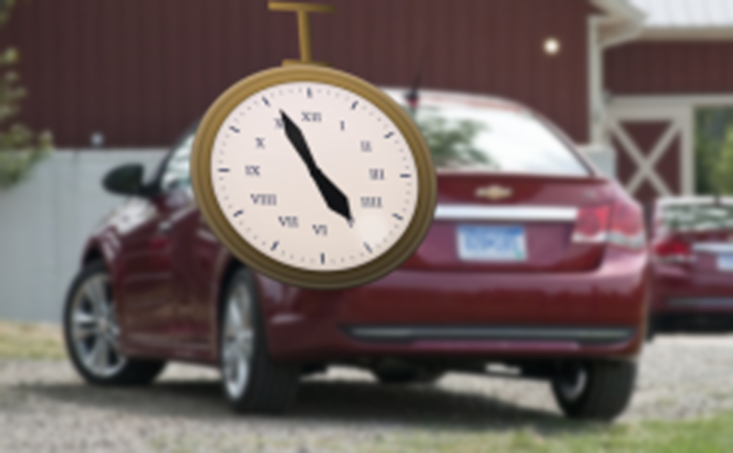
{"hour": 4, "minute": 56}
